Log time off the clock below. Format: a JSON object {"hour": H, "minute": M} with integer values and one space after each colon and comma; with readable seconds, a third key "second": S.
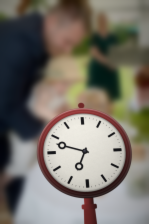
{"hour": 6, "minute": 48}
